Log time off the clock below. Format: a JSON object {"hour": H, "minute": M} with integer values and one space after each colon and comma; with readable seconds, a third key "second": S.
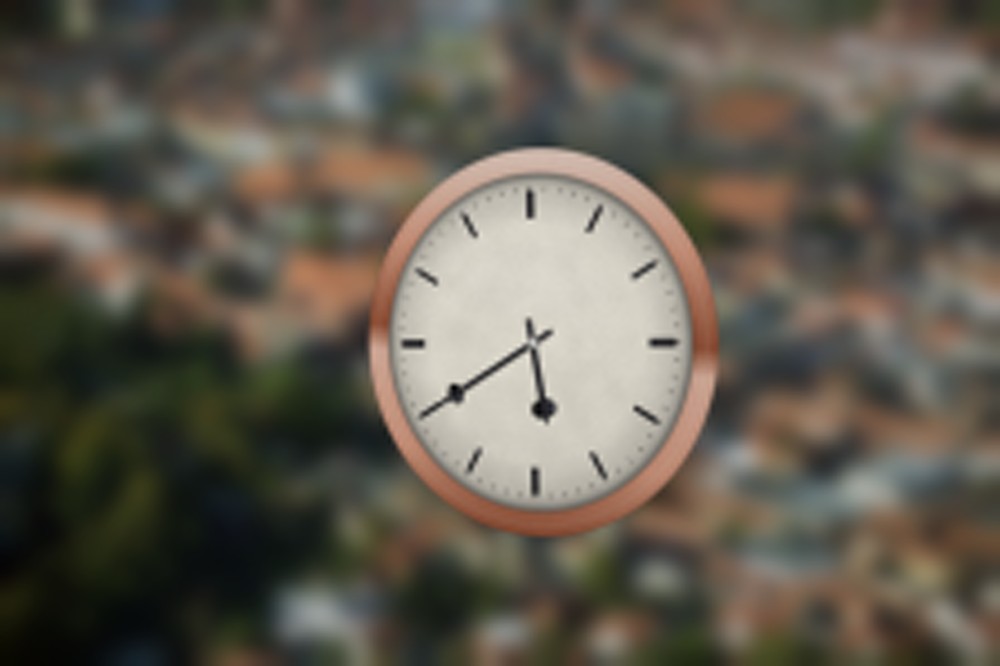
{"hour": 5, "minute": 40}
